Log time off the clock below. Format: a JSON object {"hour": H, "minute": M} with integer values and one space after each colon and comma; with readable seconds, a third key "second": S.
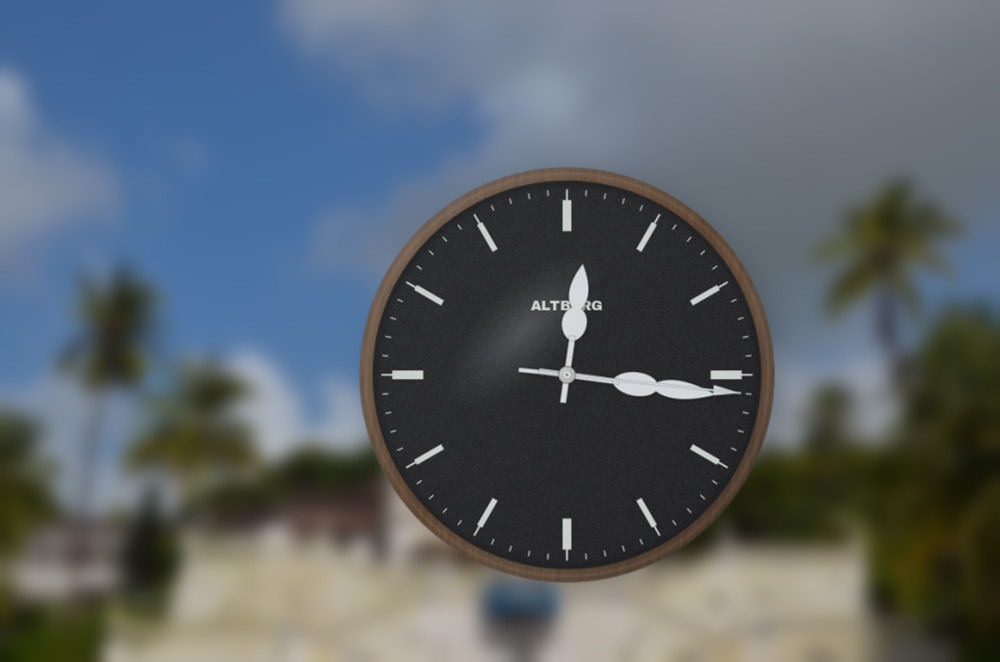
{"hour": 12, "minute": 16, "second": 16}
